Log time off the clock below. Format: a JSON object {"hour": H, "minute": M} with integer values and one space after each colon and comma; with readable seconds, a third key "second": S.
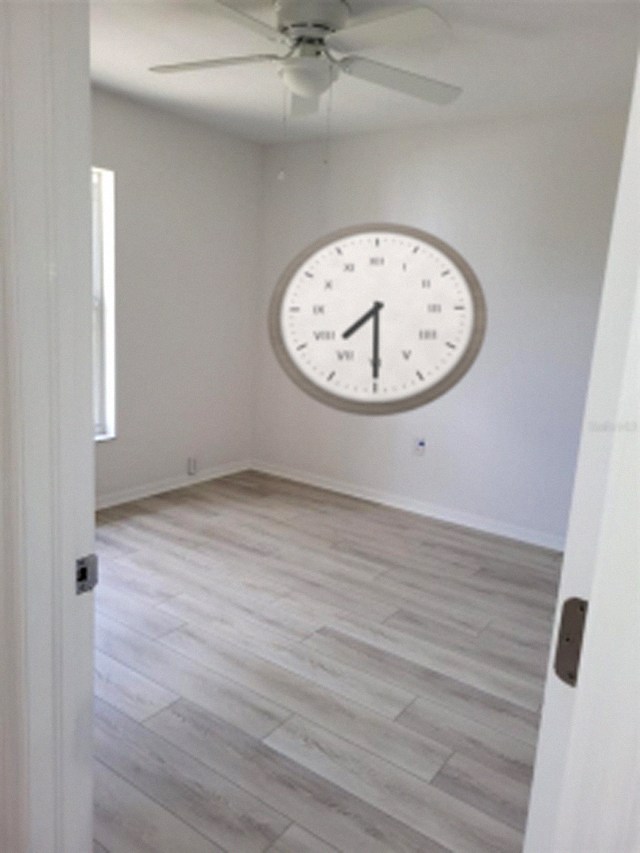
{"hour": 7, "minute": 30}
